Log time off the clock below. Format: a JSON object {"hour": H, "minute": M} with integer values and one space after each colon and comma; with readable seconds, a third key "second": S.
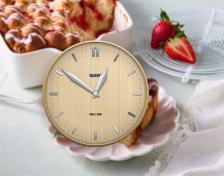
{"hour": 12, "minute": 51}
